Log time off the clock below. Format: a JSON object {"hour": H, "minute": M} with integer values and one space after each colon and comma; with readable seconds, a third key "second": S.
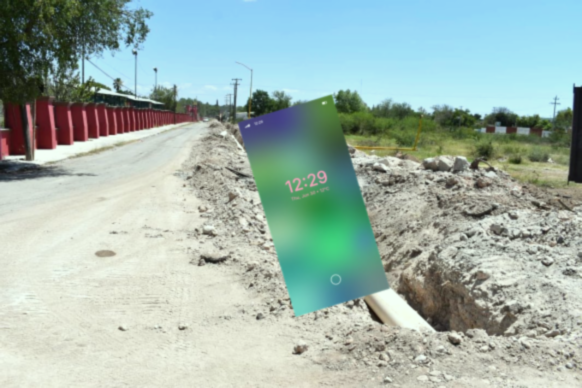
{"hour": 12, "minute": 29}
